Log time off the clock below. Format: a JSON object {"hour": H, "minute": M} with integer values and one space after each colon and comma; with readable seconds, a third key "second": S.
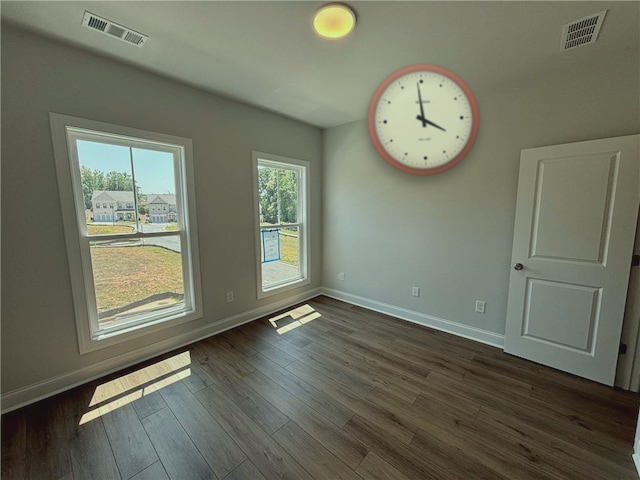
{"hour": 3, "minute": 59}
